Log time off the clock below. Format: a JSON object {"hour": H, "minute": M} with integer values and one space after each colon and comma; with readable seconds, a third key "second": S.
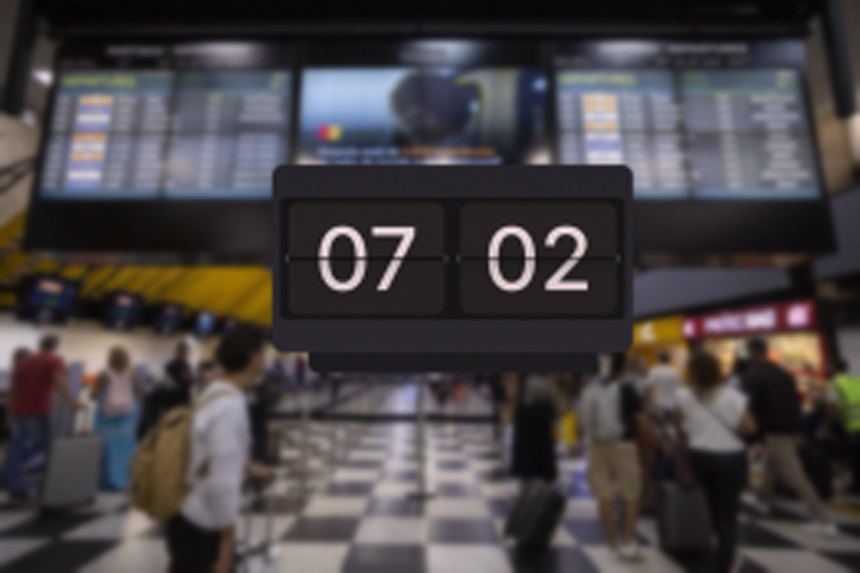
{"hour": 7, "minute": 2}
